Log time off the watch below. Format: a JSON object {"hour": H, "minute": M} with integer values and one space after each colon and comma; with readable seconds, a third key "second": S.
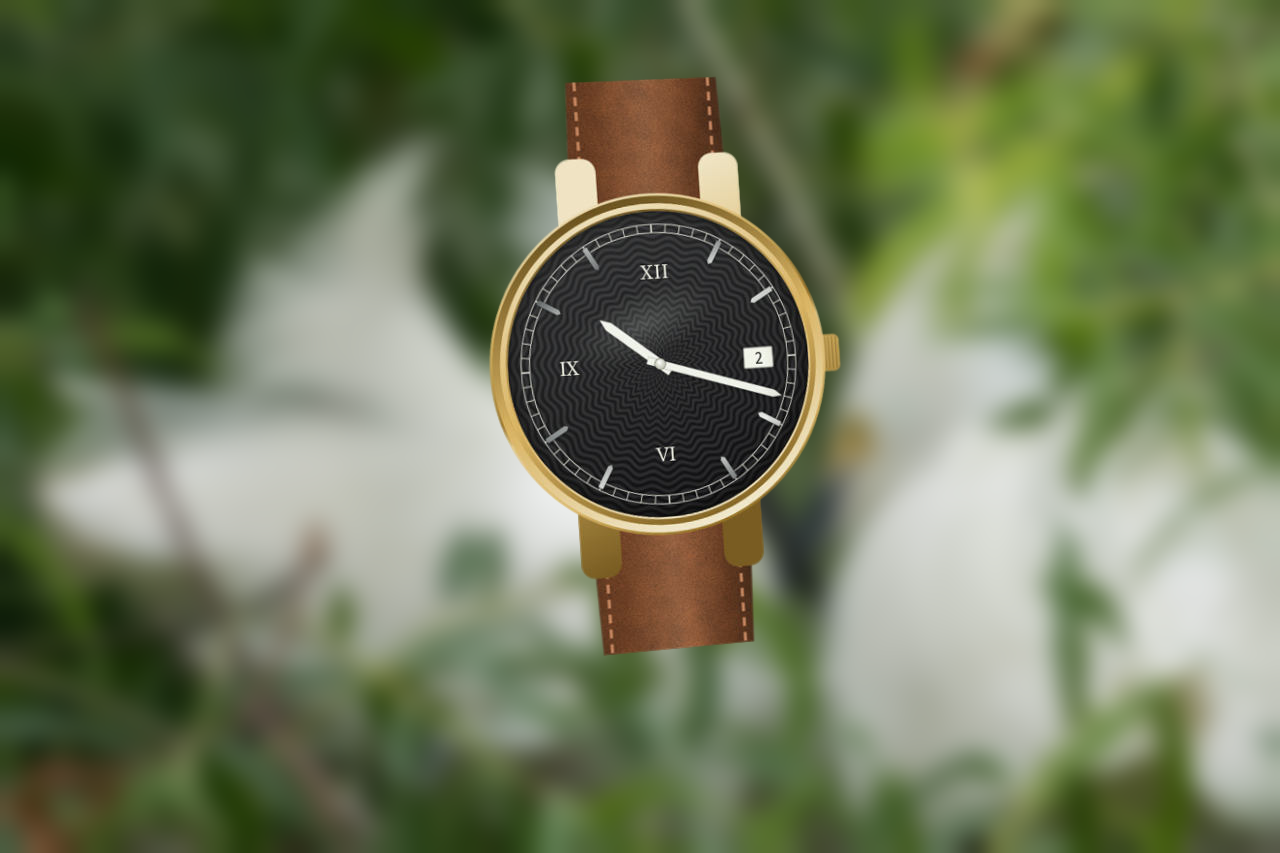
{"hour": 10, "minute": 18}
